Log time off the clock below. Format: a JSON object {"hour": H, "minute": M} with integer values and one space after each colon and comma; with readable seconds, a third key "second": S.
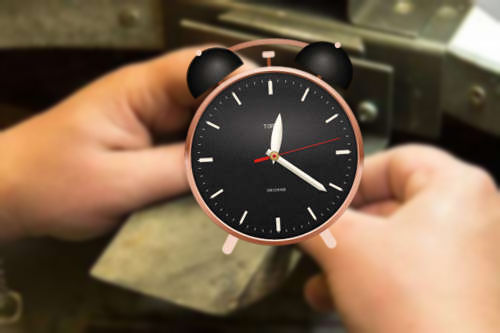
{"hour": 12, "minute": 21, "second": 13}
